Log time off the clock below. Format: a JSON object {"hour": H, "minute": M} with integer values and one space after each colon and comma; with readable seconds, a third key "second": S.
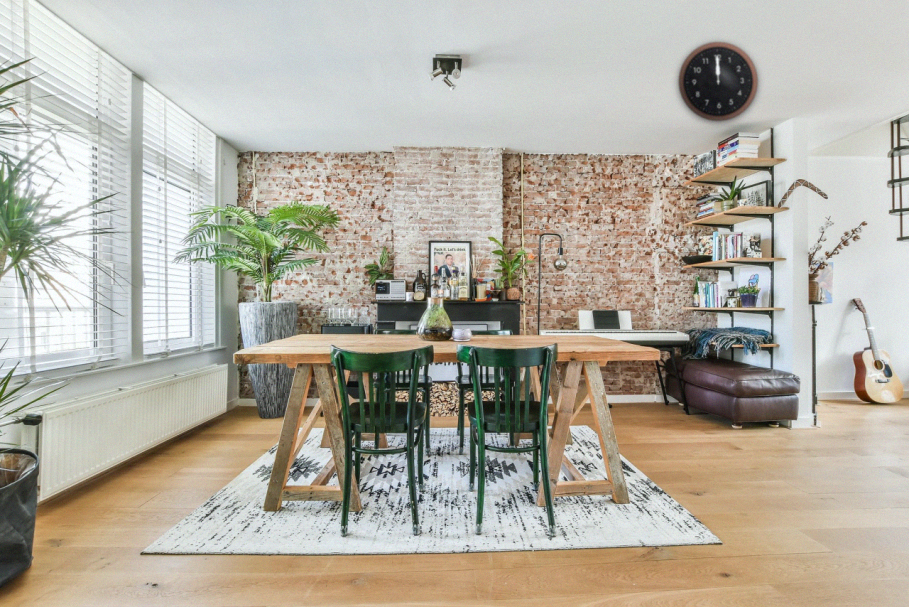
{"hour": 12, "minute": 0}
